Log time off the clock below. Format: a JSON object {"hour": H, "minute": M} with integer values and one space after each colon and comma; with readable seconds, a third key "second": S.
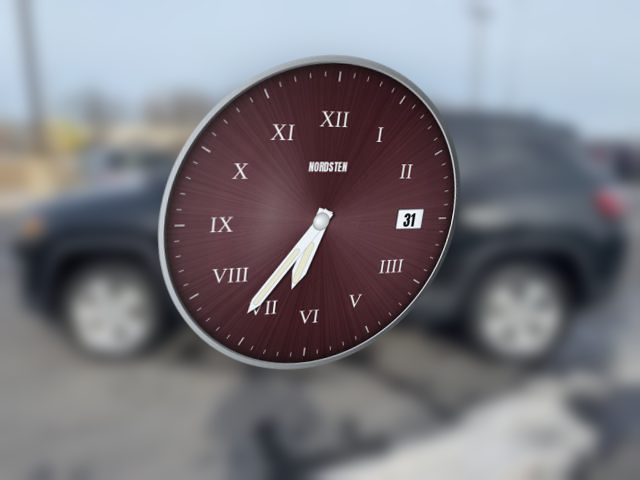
{"hour": 6, "minute": 36}
